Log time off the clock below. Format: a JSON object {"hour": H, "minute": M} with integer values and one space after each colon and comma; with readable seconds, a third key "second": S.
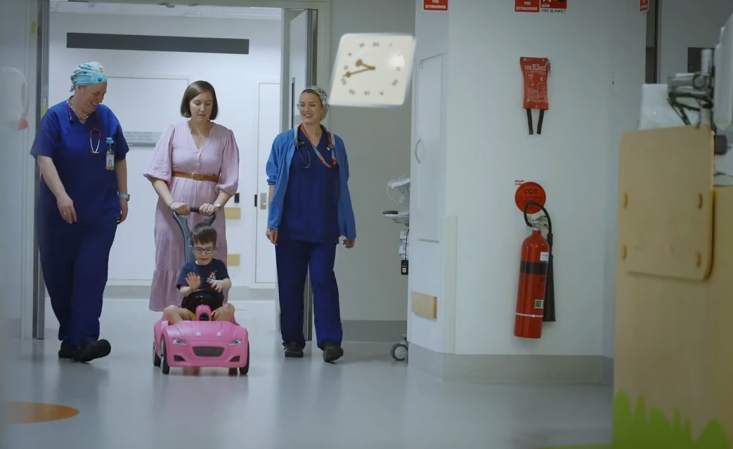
{"hour": 9, "minute": 42}
